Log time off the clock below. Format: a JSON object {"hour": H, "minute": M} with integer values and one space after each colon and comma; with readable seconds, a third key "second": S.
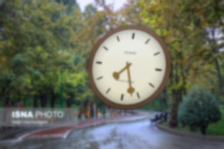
{"hour": 7, "minute": 27}
